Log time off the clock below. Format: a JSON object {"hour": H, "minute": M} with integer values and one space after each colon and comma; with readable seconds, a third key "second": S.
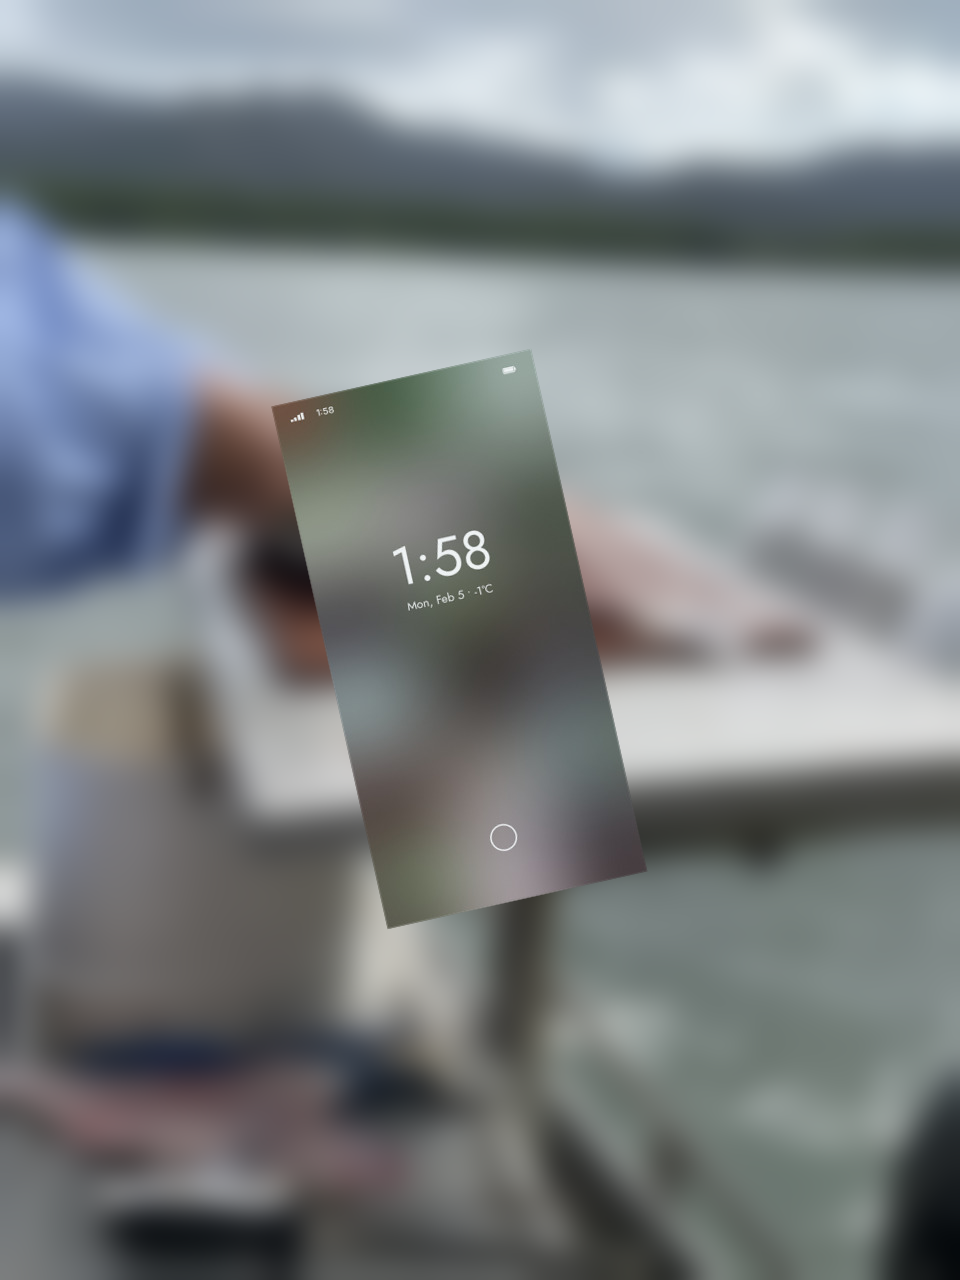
{"hour": 1, "minute": 58}
